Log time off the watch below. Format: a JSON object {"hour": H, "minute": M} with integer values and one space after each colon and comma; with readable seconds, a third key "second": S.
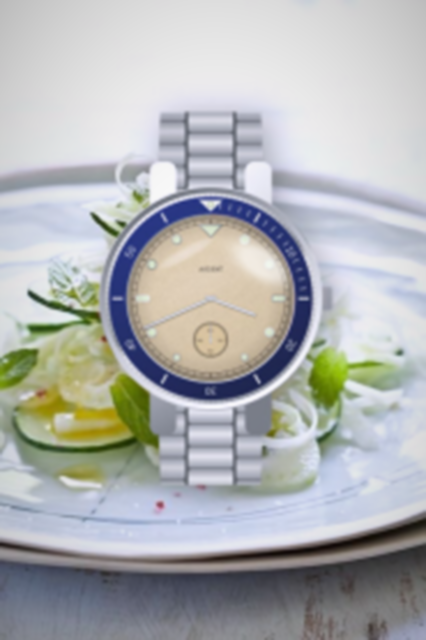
{"hour": 3, "minute": 41}
